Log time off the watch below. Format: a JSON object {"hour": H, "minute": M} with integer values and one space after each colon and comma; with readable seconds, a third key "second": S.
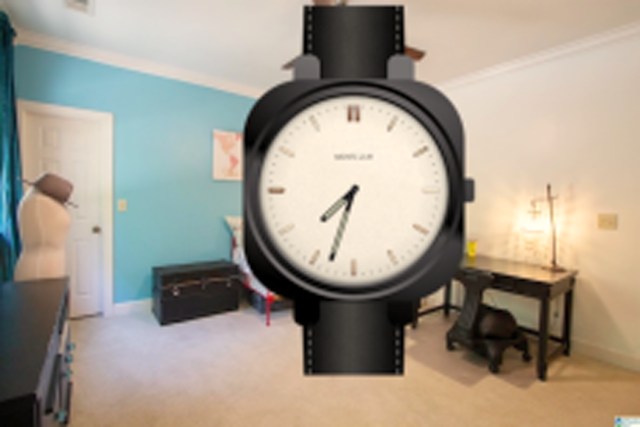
{"hour": 7, "minute": 33}
